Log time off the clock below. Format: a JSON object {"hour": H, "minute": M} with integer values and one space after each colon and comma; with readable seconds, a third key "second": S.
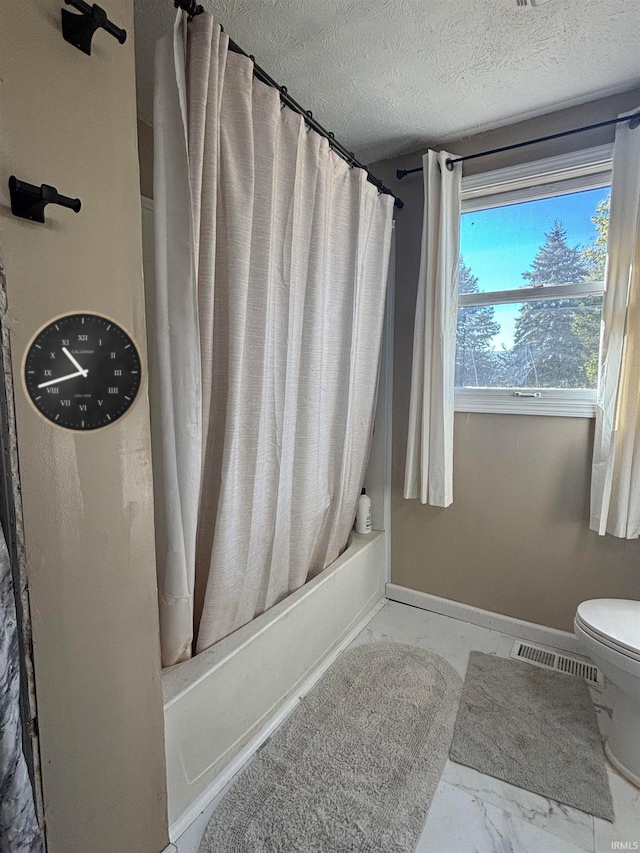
{"hour": 10, "minute": 42}
